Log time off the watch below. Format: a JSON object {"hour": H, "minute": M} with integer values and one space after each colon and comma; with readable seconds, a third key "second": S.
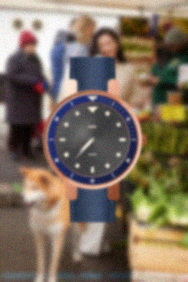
{"hour": 7, "minute": 37}
